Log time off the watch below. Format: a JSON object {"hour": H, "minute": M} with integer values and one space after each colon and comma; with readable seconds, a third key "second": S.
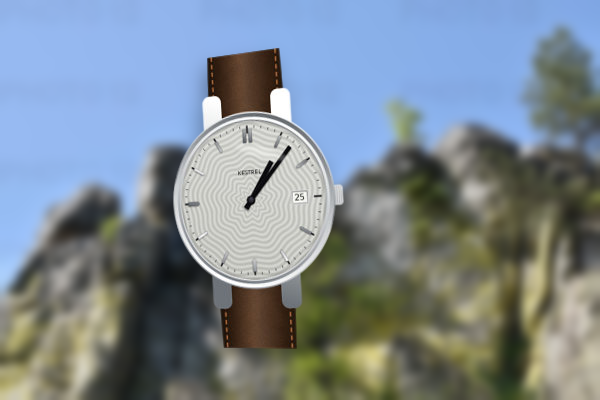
{"hour": 1, "minute": 7}
